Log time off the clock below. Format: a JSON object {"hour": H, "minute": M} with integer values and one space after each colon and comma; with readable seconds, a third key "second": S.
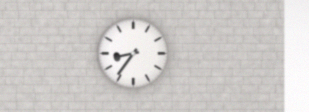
{"hour": 8, "minute": 36}
